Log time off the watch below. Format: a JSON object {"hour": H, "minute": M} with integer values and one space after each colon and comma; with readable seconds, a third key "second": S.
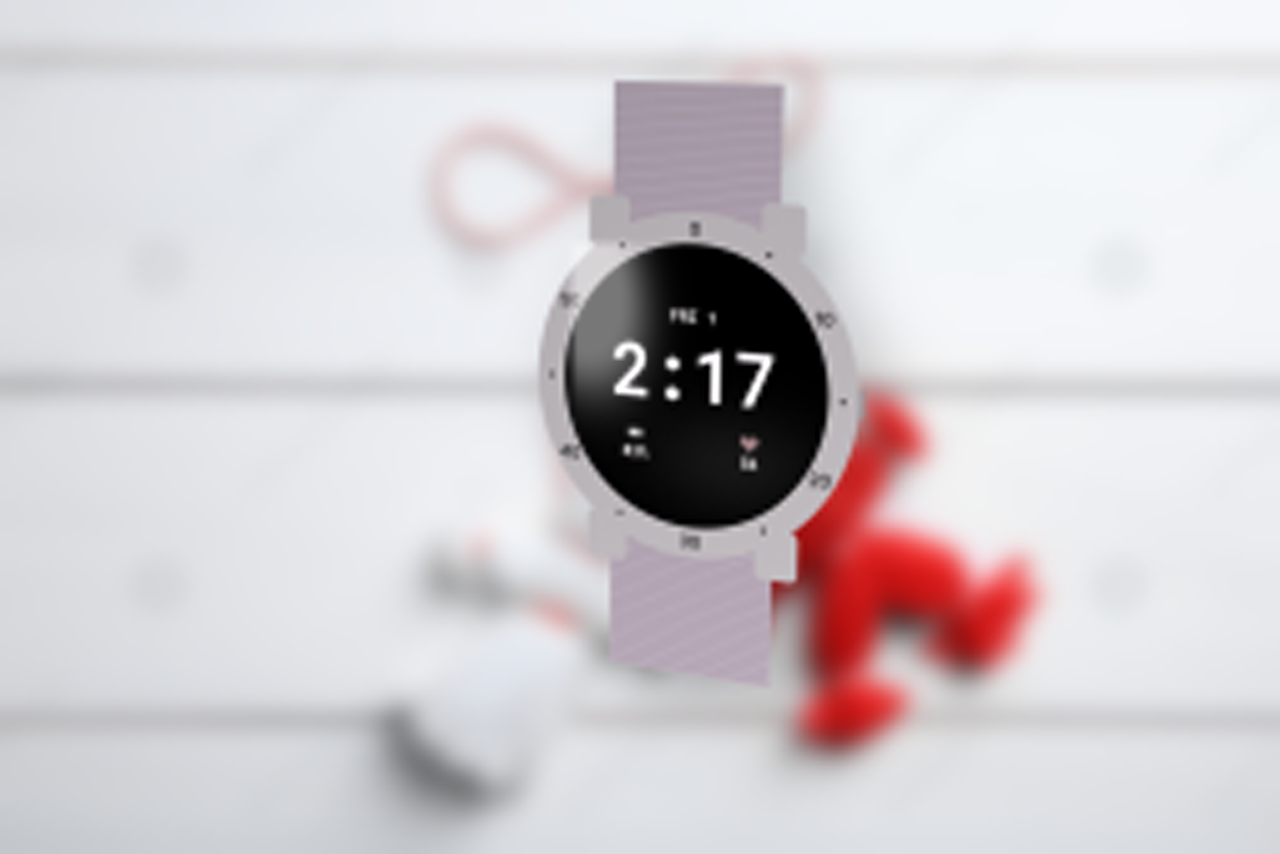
{"hour": 2, "minute": 17}
